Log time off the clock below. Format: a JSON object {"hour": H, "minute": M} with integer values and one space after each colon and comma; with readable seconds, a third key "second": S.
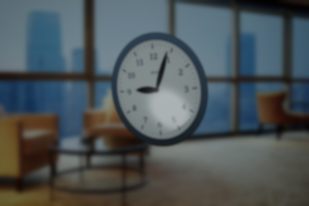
{"hour": 9, "minute": 4}
